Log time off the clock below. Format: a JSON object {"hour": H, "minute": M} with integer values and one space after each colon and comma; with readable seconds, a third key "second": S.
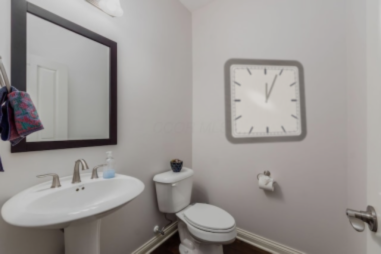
{"hour": 12, "minute": 4}
